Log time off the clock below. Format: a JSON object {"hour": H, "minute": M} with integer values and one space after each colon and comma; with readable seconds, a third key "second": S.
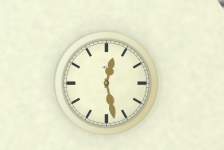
{"hour": 12, "minute": 28}
